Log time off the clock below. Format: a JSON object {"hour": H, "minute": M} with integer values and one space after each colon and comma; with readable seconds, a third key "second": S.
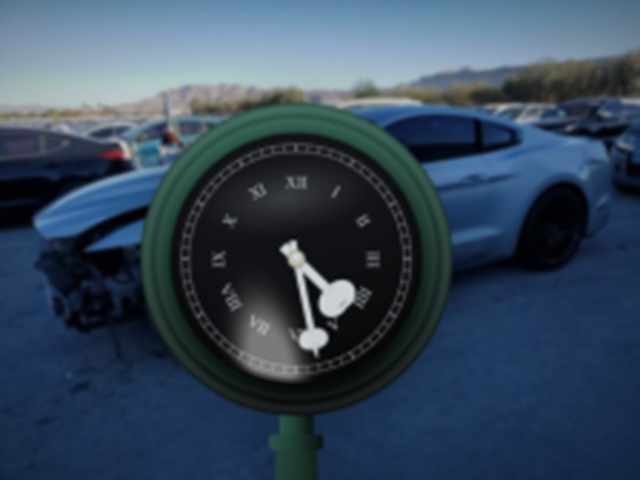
{"hour": 4, "minute": 28}
